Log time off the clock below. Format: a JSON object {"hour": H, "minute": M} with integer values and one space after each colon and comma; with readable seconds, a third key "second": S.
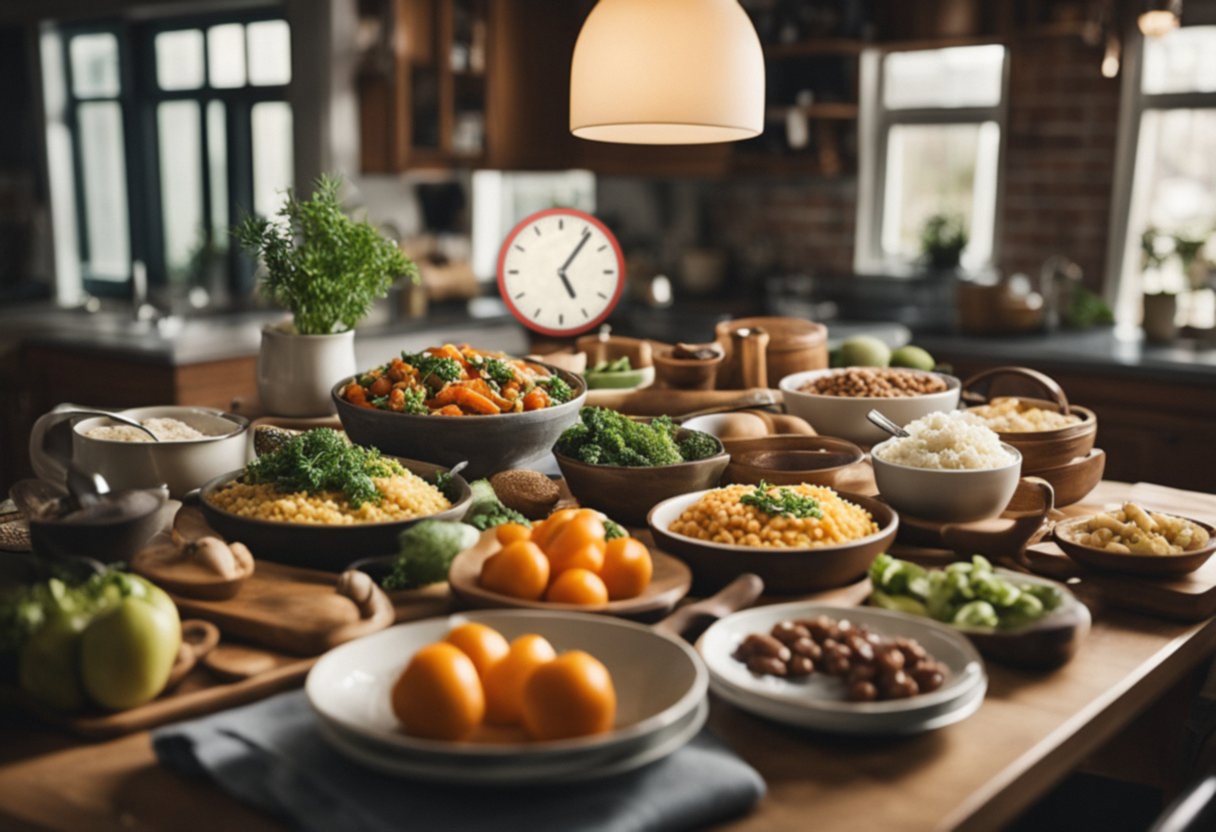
{"hour": 5, "minute": 6}
